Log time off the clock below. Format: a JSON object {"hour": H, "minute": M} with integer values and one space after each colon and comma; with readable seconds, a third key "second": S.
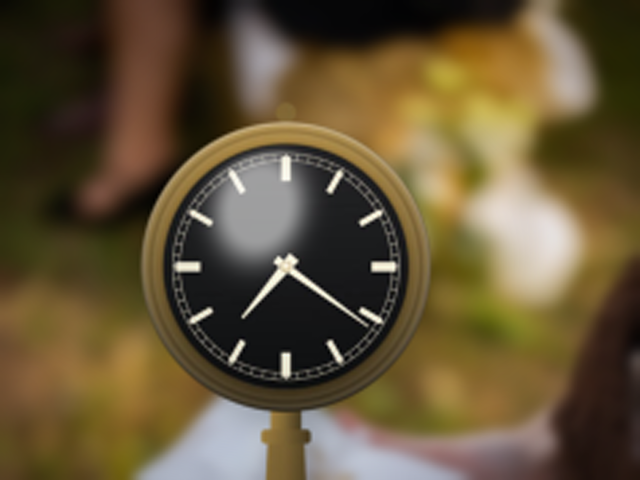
{"hour": 7, "minute": 21}
